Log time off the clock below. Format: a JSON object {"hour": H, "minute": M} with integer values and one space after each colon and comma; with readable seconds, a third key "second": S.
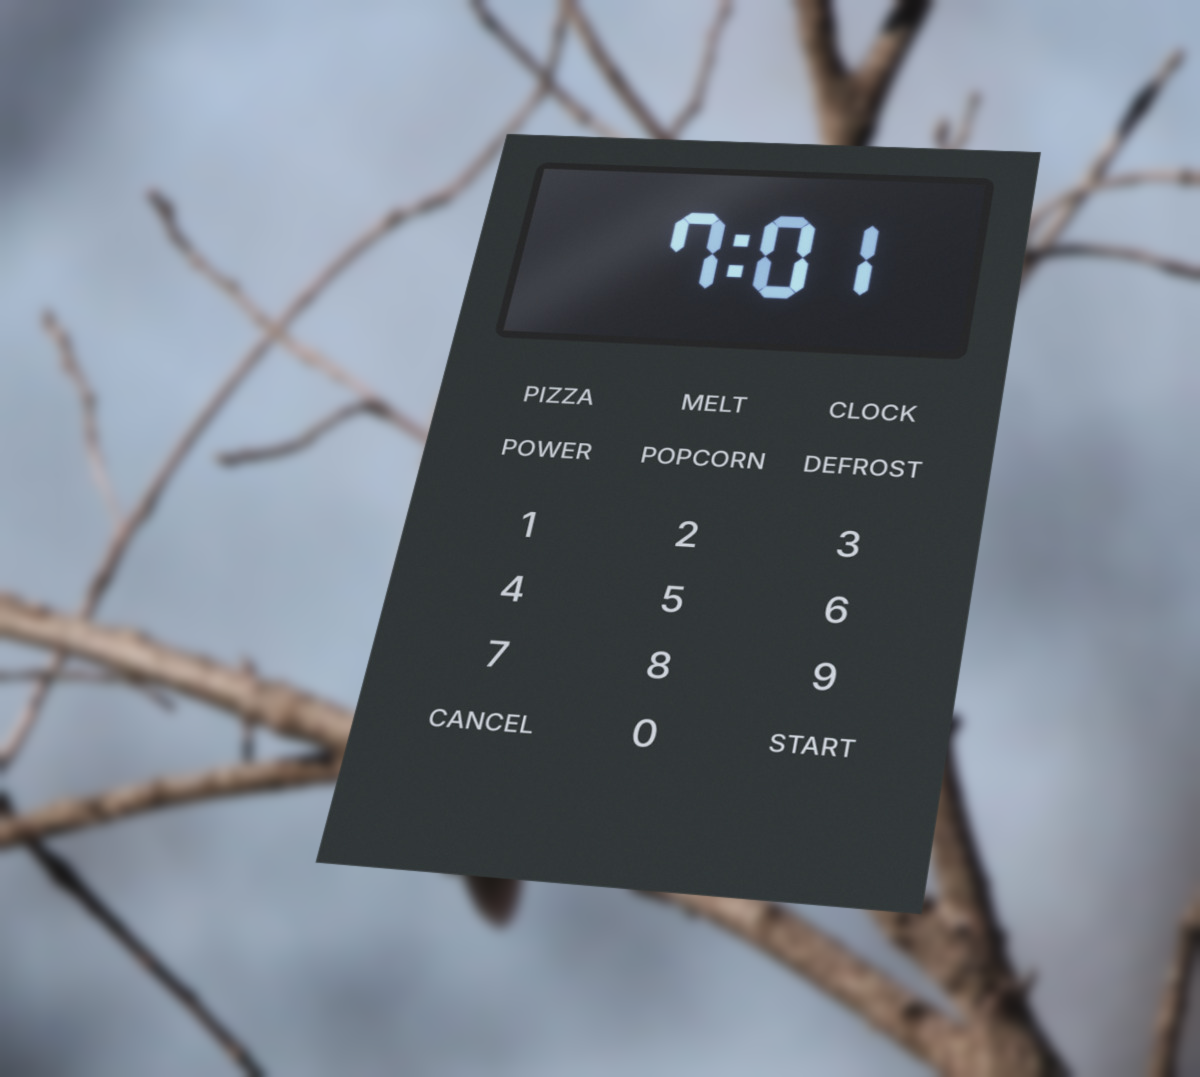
{"hour": 7, "minute": 1}
